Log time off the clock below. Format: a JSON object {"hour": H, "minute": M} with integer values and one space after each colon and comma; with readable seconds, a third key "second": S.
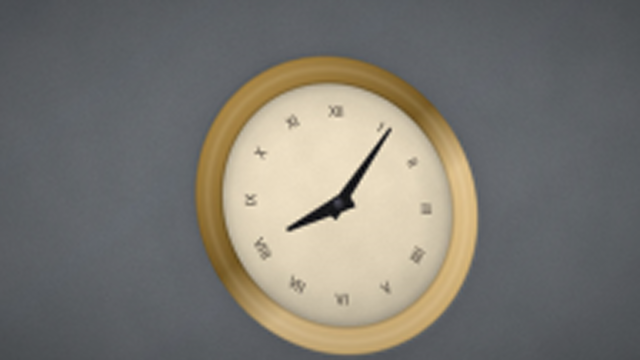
{"hour": 8, "minute": 6}
